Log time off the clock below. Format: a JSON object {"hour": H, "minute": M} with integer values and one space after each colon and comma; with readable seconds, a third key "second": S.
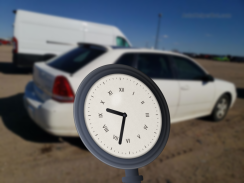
{"hour": 9, "minute": 33}
